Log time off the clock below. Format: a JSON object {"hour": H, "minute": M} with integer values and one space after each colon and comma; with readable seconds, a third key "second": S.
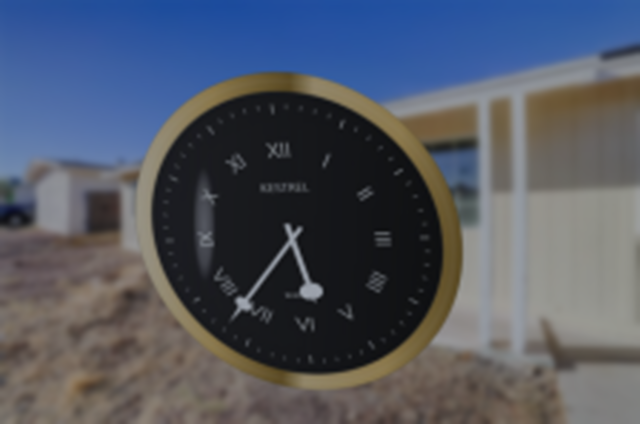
{"hour": 5, "minute": 37}
